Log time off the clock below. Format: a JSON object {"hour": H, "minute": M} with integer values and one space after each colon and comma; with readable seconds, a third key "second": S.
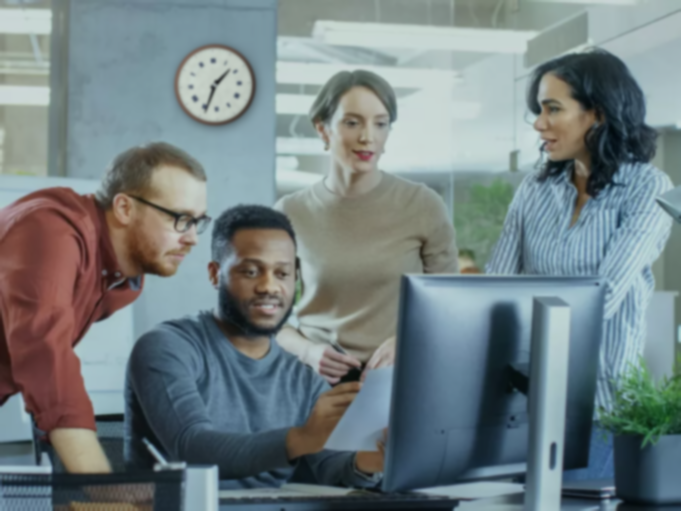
{"hour": 1, "minute": 34}
